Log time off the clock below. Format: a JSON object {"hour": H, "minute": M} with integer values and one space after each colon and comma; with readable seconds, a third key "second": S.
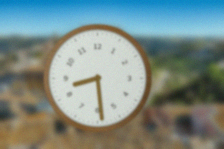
{"hour": 8, "minute": 29}
